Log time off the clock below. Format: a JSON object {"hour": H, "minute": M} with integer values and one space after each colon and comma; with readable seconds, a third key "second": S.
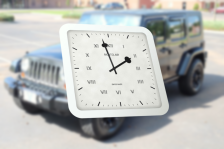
{"hour": 1, "minute": 58}
